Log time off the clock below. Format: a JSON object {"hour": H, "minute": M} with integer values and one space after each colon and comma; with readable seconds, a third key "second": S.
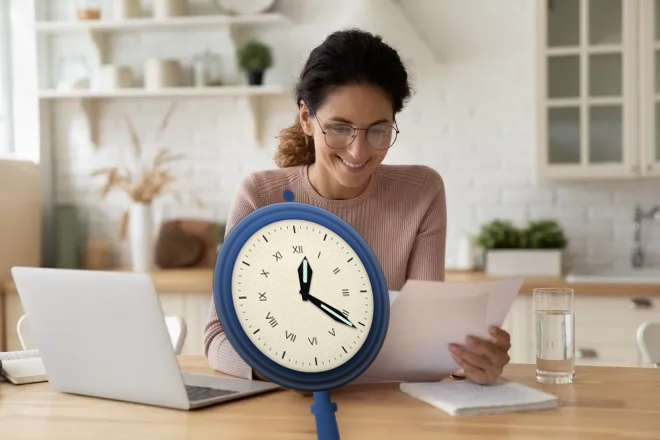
{"hour": 12, "minute": 21}
